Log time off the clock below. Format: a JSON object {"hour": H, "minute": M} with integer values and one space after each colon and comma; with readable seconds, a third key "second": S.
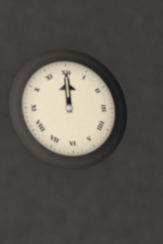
{"hour": 12, "minute": 0}
